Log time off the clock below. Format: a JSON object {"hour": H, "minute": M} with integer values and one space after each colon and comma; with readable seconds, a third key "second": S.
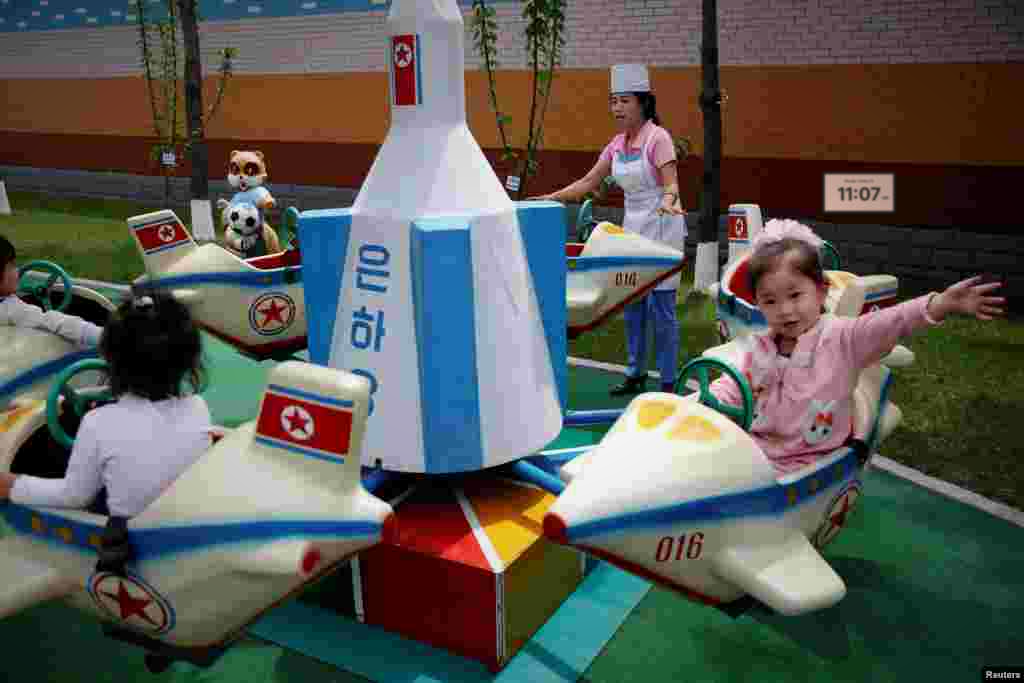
{"hour": 11, "minute": 7}
